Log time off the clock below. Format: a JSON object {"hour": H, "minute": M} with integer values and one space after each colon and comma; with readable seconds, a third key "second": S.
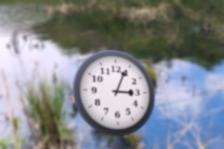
{"hour": 3, "minute": 4}
